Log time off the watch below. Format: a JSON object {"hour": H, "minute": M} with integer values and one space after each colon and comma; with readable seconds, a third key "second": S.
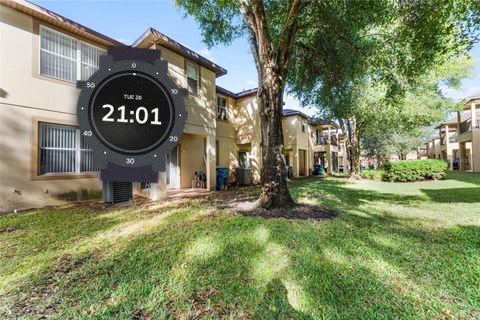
{"hour": 21, "minute": 1}
